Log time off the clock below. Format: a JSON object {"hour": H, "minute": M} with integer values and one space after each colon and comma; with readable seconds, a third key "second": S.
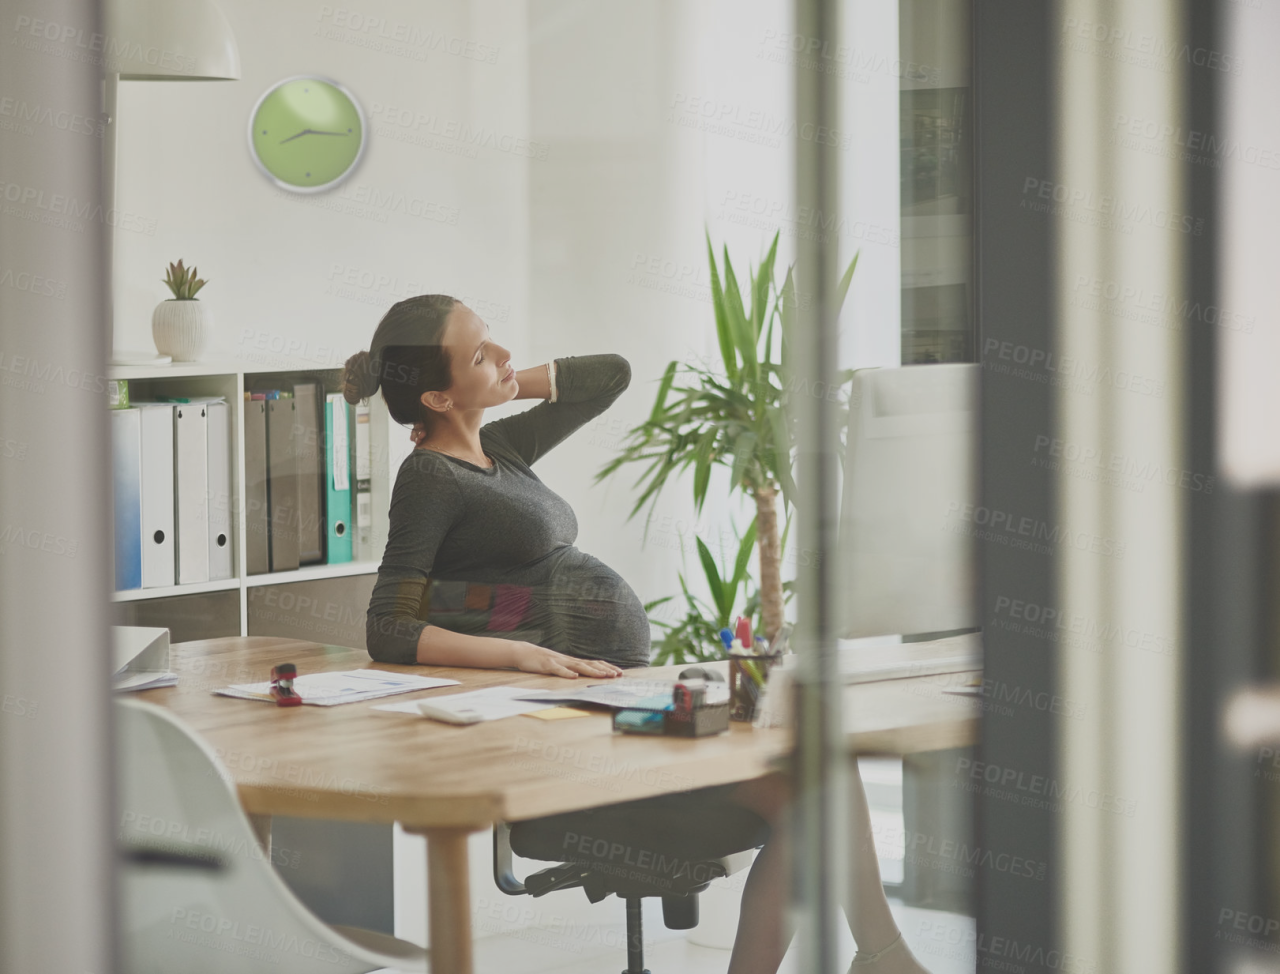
{"hour": 8, "minute": 16}
